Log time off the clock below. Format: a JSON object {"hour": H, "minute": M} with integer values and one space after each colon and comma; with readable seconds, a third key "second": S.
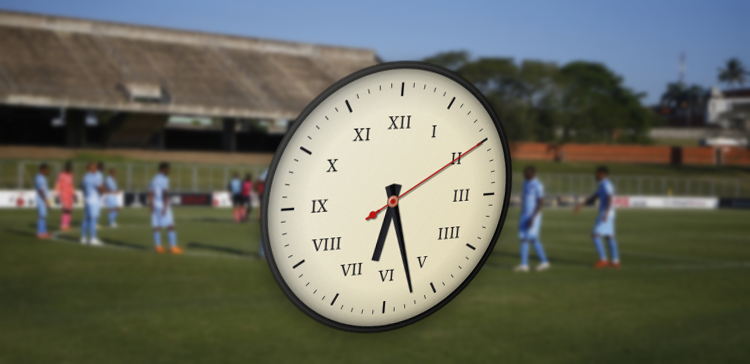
{"hour": 6, "minute": 27, "second": 10}
